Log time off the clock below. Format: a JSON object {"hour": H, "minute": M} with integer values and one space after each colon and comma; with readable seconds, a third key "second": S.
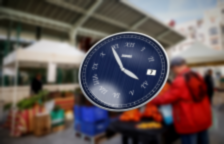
{"hour": 3, "minute": 54}
